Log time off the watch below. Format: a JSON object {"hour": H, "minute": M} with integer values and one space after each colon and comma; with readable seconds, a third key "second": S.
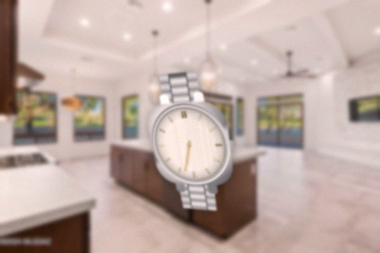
{"hour": 6, "minute": 33}
